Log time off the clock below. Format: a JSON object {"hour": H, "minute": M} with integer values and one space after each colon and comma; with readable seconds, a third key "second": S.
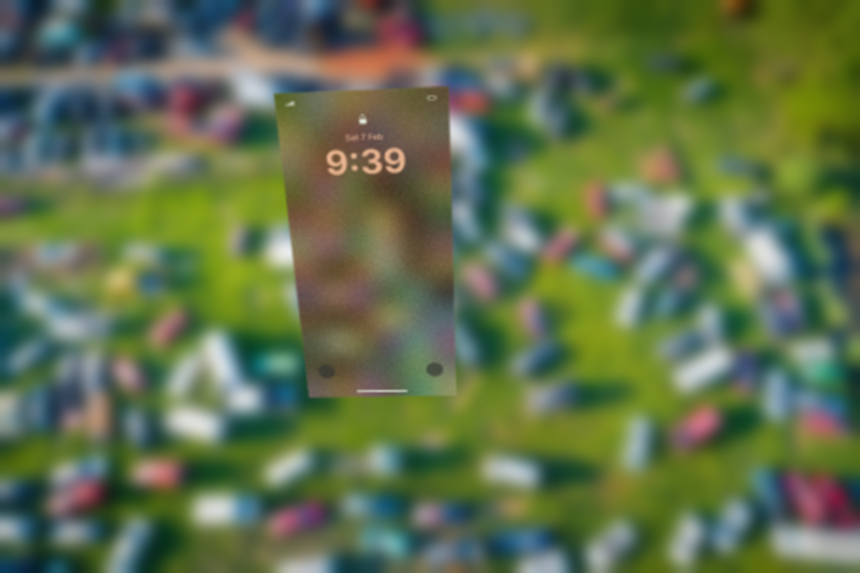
{"hour": 9, "minute": 39}
